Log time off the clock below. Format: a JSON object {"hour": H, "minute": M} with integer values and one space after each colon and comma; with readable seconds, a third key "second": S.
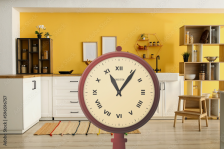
{"hour": 11, "minute": 6}
